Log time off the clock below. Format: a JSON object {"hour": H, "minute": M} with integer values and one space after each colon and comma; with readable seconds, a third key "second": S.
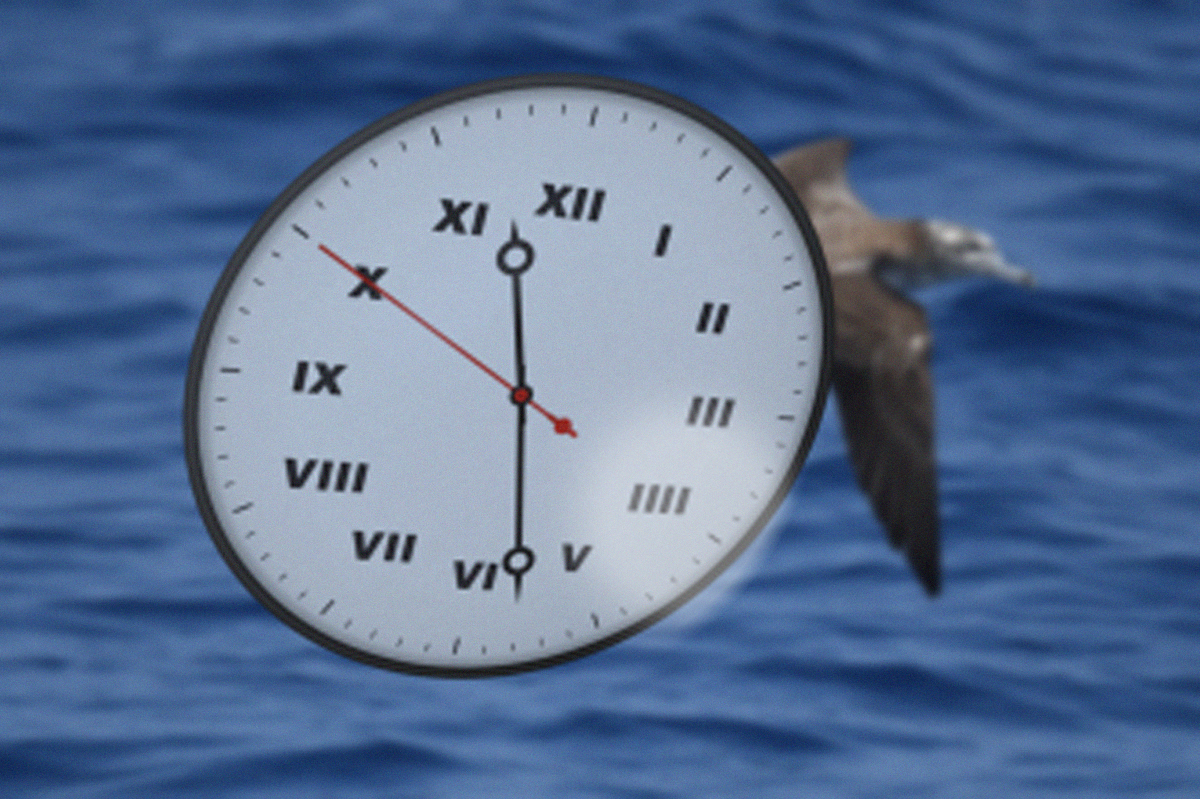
{"hour": 11, "minute": 27, "second": 50}
